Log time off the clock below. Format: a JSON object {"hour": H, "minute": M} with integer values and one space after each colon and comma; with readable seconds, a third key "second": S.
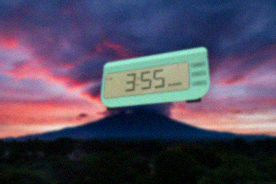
{"hour": 3, "minute": 55}
